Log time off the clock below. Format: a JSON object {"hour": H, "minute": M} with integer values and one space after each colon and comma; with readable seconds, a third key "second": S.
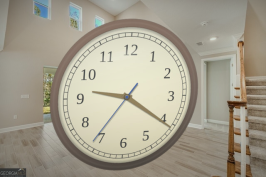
{"hour": 9, "minute": 20, "second": 36}
